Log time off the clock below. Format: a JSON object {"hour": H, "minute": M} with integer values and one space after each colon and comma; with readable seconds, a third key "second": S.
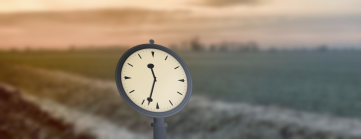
{"hour": 11, "minute": 33}
